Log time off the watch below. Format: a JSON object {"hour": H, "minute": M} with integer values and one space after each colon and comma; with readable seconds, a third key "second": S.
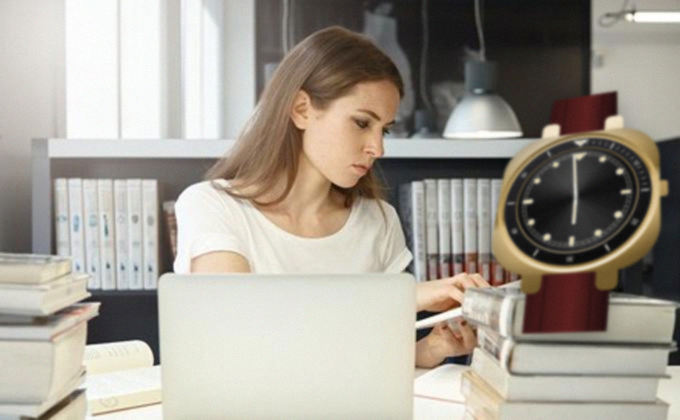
{"hour": 5, "minute": 59}
